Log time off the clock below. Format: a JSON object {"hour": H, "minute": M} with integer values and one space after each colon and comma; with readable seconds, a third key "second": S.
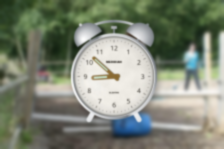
{"hour": 8, "minute": 52}
